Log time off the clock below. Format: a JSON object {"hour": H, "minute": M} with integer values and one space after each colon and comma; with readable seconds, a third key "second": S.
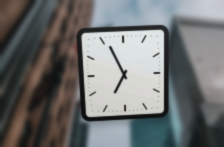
{"hour": 6, "minute": 56}
